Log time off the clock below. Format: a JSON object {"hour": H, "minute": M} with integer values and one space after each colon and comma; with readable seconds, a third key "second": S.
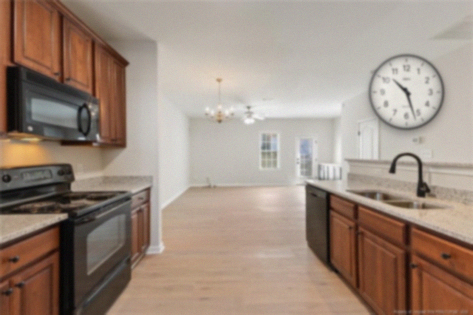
{"hour": 10, "minute": 27}
